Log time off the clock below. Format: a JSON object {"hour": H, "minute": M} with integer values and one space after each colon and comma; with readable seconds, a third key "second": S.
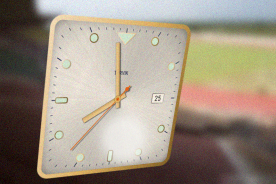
{"hour": 7, "minute": 58, "second": 37}
